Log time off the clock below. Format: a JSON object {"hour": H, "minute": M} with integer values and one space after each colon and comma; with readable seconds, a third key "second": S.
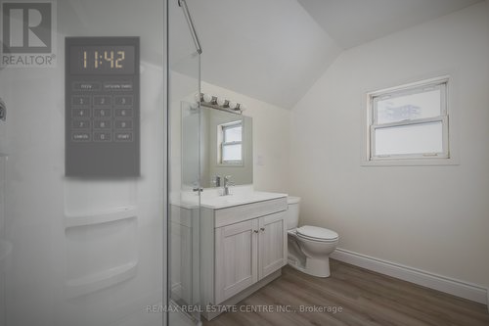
{"hour": 11, "minute": 42}
